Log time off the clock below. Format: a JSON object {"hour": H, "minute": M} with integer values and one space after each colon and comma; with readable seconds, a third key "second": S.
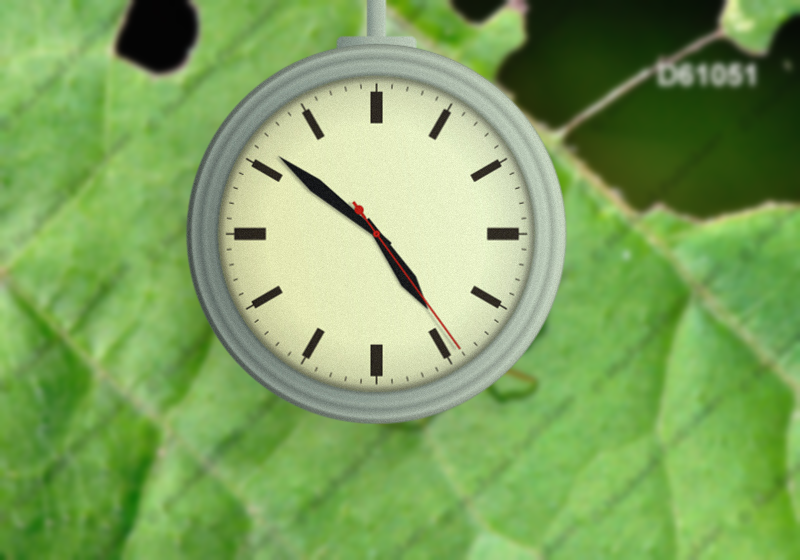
{"hour": 4, "minute": 51, "second": 24}
